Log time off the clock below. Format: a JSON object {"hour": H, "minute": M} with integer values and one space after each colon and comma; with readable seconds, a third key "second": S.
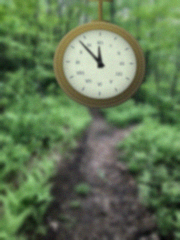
{"hour": 11, "minute": 53}
